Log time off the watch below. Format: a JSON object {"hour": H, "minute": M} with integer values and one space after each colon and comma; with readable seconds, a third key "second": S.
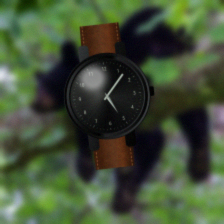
{"hour": 5, "minute": 7}
